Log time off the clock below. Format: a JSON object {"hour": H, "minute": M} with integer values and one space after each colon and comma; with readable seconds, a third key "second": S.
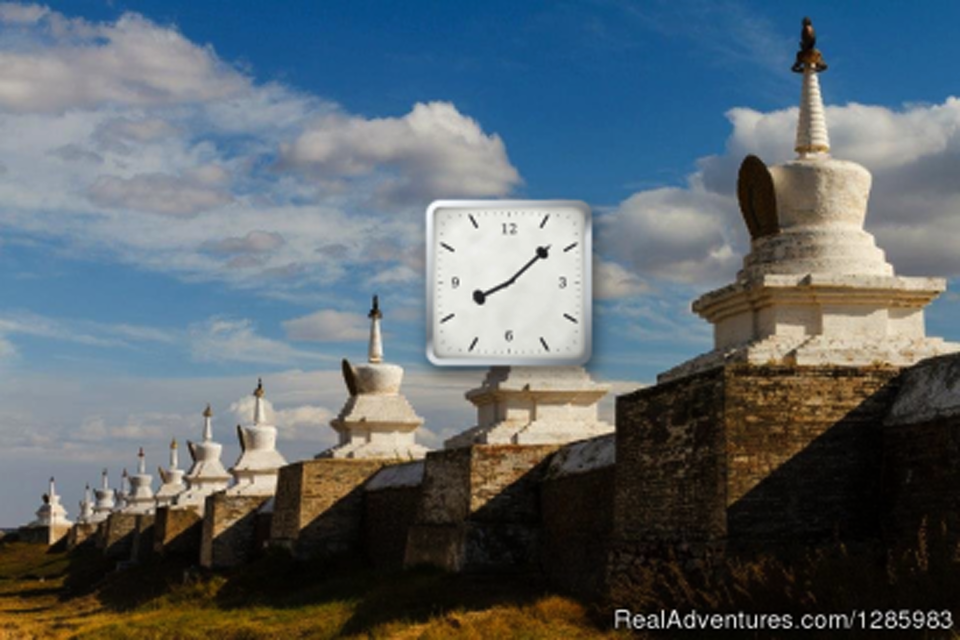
{"hour": 8, "minute": 8}
